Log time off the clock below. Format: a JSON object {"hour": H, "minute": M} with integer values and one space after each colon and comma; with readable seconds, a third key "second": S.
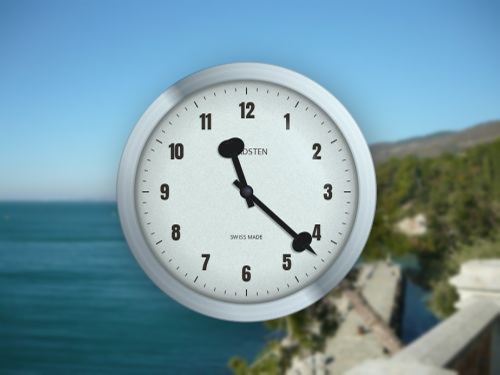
{"hour": 11, "minute": 22}
